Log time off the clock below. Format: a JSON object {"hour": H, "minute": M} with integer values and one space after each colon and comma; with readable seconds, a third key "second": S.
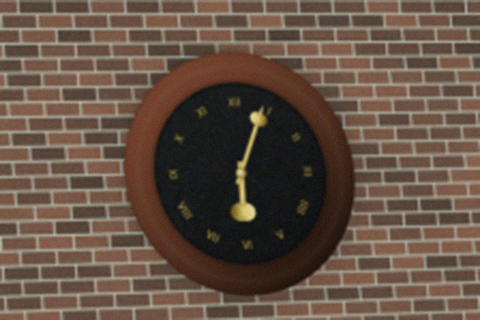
{"hour": 6, "minute": 4}
